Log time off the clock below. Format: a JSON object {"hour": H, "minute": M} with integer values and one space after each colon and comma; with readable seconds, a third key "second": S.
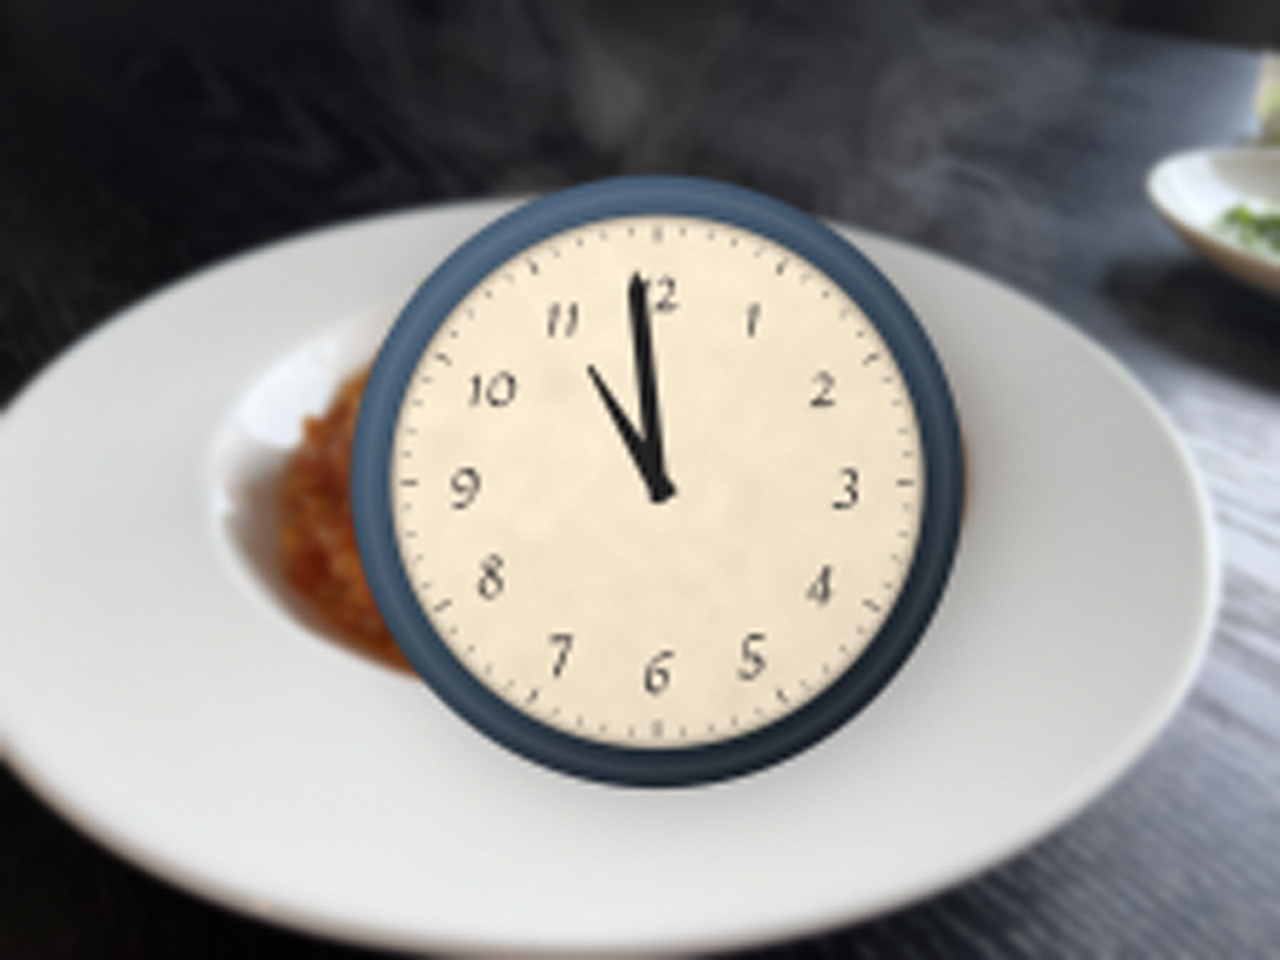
{"hour": 10, "minute": 59}
